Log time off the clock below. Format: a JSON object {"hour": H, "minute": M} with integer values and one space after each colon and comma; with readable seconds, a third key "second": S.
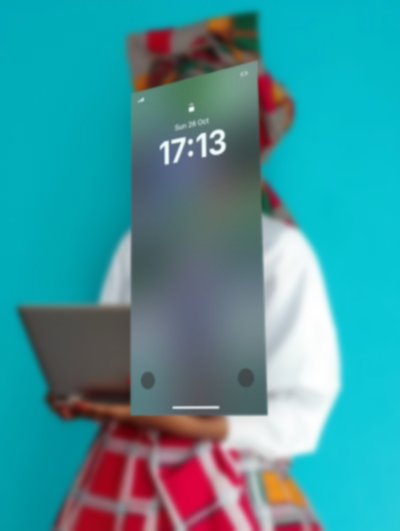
{"hour": 17, "minute": 13}
